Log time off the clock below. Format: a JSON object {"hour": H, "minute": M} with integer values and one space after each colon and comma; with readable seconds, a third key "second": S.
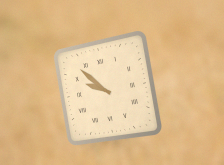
{"hour": 9, "minute": 53}
